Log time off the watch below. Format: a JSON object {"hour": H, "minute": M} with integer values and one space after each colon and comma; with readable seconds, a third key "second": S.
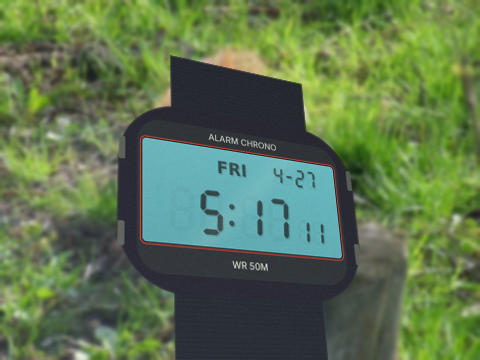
{"hour": 5, "minute": 17, "second": 11}
